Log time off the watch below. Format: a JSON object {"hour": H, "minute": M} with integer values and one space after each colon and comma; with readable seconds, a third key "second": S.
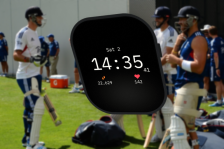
{"hour": 14, "minute": 35}
